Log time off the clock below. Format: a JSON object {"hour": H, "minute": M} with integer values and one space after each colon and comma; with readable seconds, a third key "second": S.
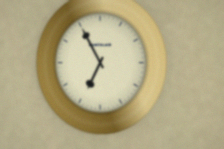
{"hour": 6, "minute": 55}
